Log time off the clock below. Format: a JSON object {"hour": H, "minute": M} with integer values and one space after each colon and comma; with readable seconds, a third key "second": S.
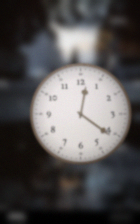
{"hour": 12, "minute": 21}
